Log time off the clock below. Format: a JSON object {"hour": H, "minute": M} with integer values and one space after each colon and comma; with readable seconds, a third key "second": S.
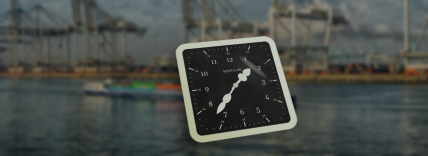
{"hour": 1, "minute": 37}
